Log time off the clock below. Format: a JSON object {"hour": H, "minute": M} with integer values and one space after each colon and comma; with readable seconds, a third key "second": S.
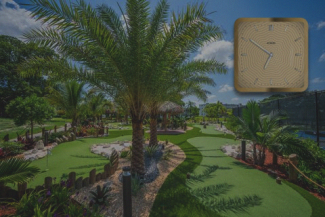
{"hour": 6, "minute": 51}
